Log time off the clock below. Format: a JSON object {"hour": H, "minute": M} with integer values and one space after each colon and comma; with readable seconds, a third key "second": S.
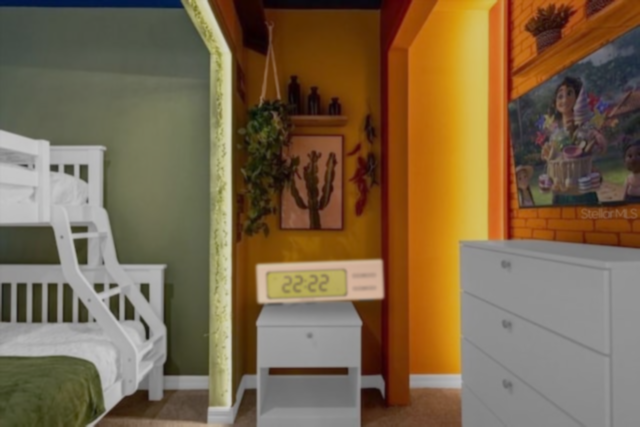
{"hour": 22, "minute": 22}
